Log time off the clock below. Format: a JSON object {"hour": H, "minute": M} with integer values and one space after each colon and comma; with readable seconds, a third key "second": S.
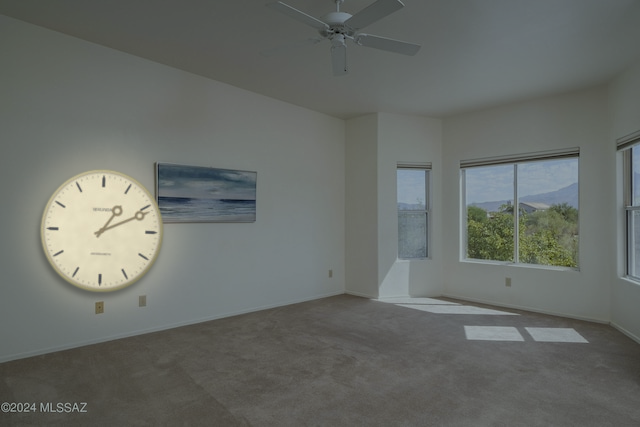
{"hour": 1, "minute": 11}
